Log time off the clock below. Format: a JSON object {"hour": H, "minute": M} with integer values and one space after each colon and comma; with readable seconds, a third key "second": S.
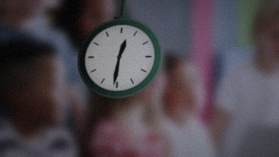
{"hour": 12, "minute": 31}
